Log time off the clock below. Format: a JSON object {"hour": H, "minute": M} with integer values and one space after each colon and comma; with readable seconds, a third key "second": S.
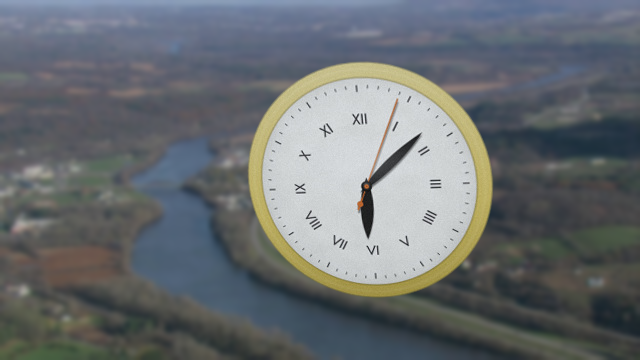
{"hour": 6, "minute": 8, "second": 4}
